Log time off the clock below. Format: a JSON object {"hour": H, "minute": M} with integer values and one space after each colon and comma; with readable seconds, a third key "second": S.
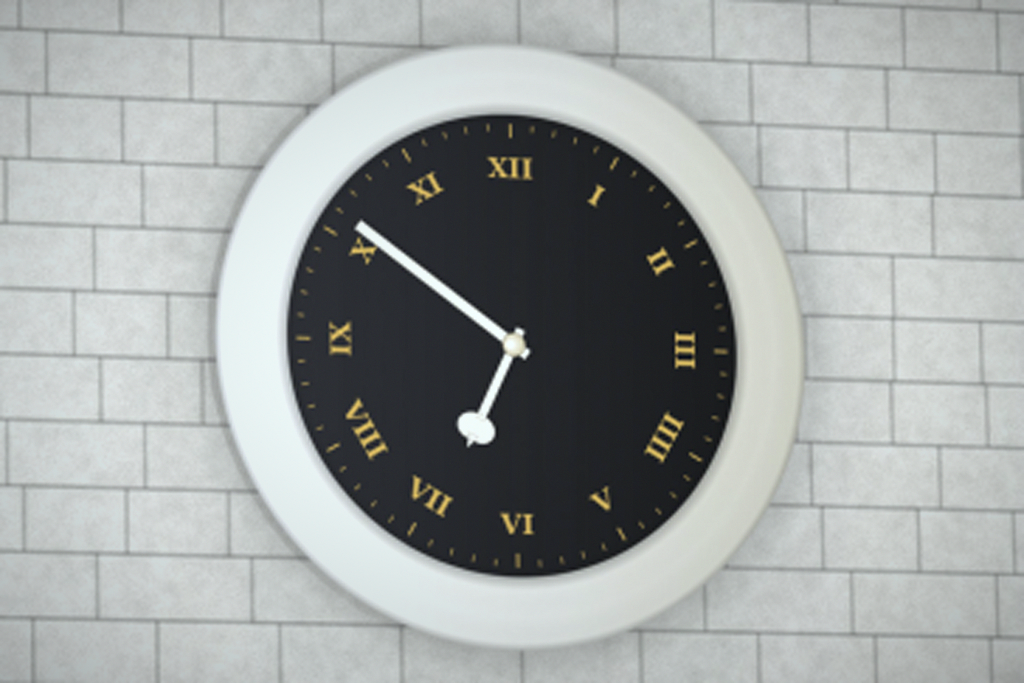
{"hour": 6, "minute": 51}
